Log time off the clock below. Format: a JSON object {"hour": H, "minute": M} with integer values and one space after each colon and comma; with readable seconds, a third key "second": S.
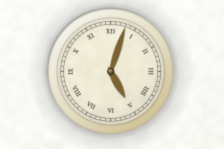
{"hour": 5, "minute": 3}
